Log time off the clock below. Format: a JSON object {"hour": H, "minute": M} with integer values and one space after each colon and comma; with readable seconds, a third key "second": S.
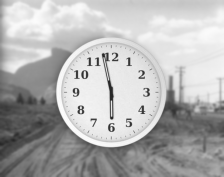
{"hour": 5, "minute": 58}
